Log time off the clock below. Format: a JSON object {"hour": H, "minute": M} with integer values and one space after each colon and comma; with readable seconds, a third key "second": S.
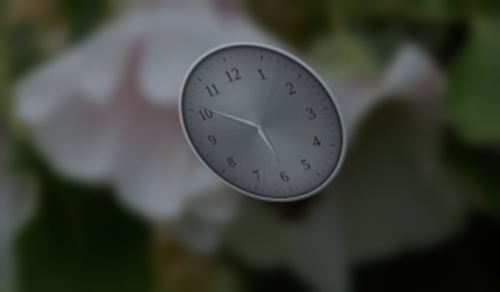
{"hour": 5, "minute": 51}
